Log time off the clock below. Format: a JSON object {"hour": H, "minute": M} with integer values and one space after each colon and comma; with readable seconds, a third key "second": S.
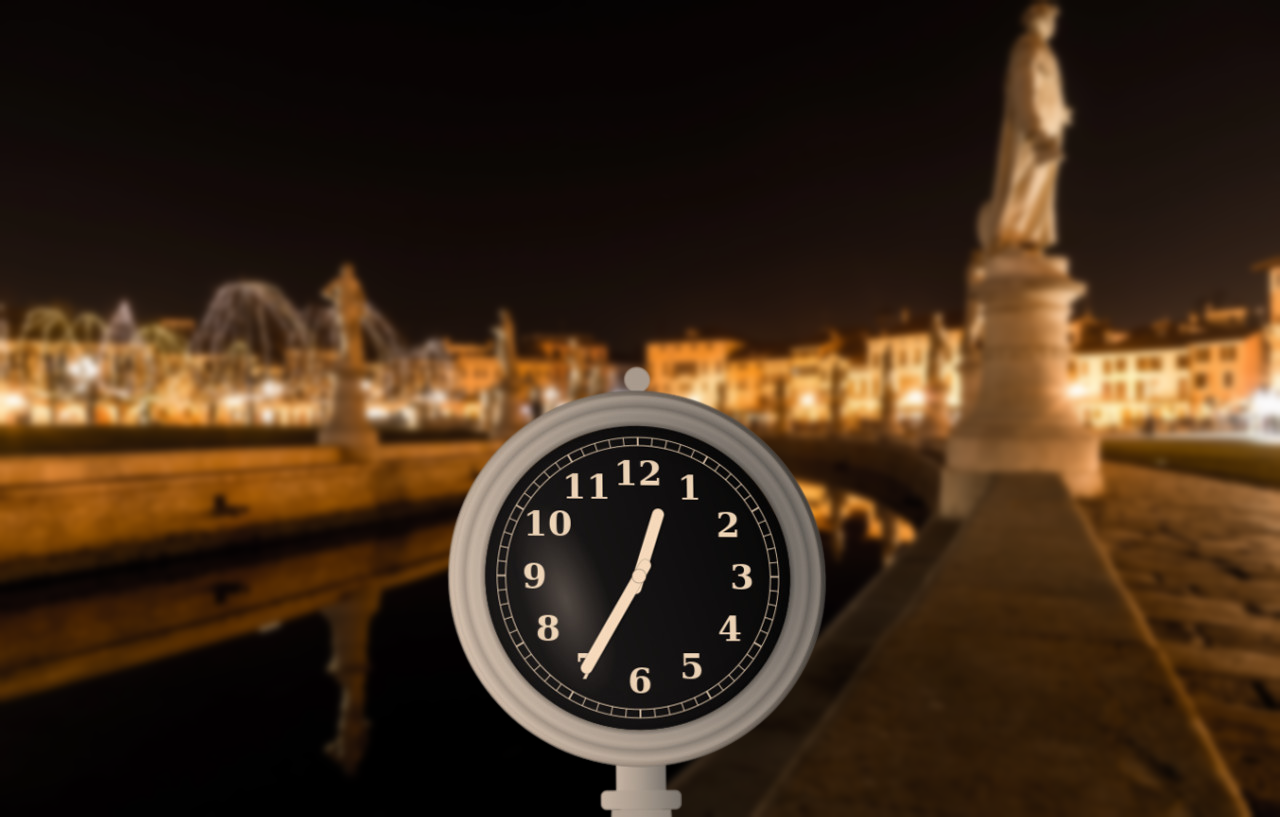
{"hour": 12, "minute": 35}
